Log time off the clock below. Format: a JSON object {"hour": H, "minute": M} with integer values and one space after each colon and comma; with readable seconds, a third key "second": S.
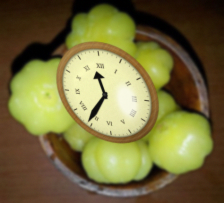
{"hour": 11, "minute": 36}
